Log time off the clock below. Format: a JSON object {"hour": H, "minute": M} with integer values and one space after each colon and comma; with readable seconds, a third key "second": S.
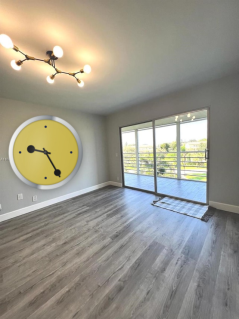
{"hour": 9, "minute": 25}
